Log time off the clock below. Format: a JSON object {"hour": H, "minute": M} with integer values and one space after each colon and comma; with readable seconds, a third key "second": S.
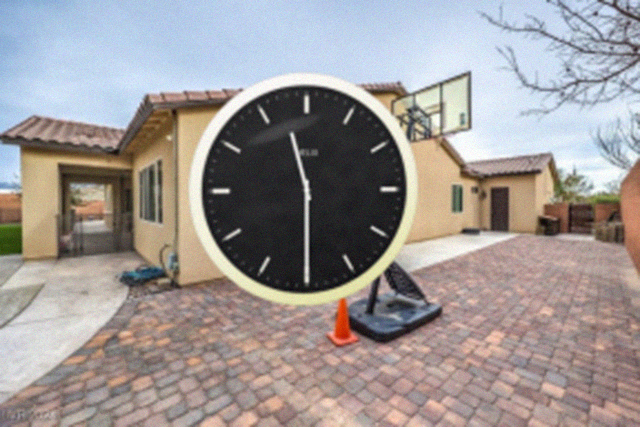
{"hour": 11, "minute": 30}
